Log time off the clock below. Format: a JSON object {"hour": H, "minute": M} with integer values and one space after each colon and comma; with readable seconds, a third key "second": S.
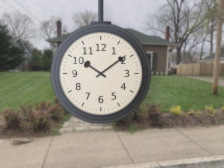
{"hour": 10, "minute": 9}
